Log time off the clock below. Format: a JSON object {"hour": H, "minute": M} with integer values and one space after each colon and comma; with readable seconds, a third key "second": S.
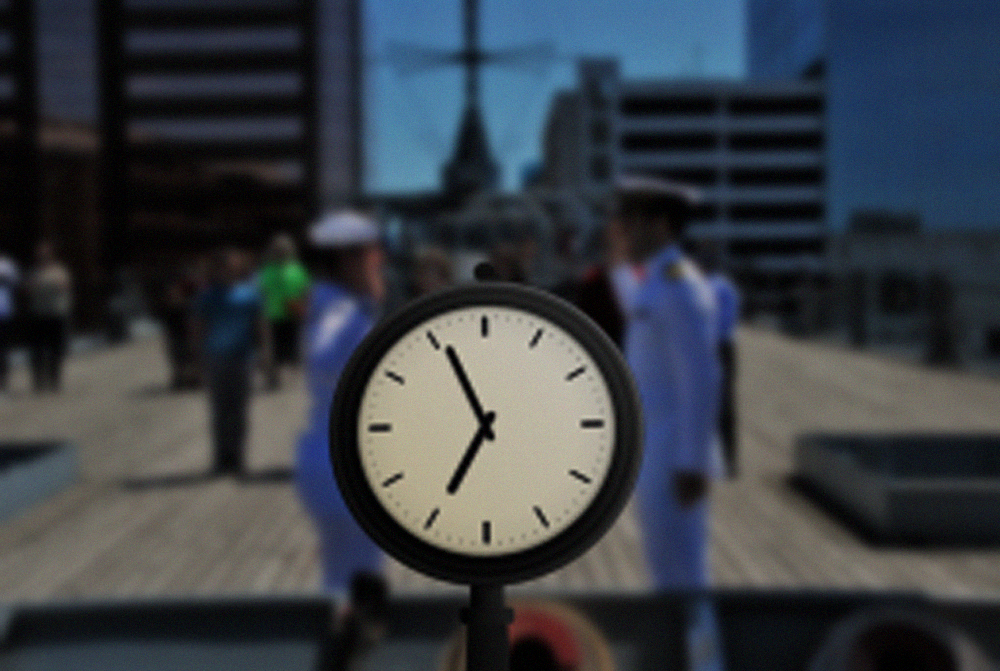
{"hour": 6, "minute": 56}
